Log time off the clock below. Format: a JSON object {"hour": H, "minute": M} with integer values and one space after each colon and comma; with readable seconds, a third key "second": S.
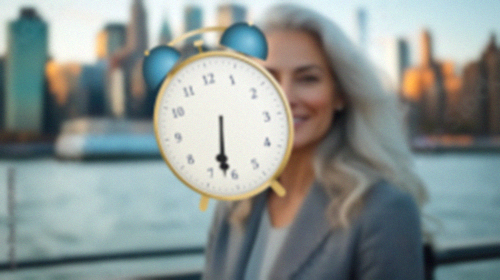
{"hour": 6, "minute": 32}
